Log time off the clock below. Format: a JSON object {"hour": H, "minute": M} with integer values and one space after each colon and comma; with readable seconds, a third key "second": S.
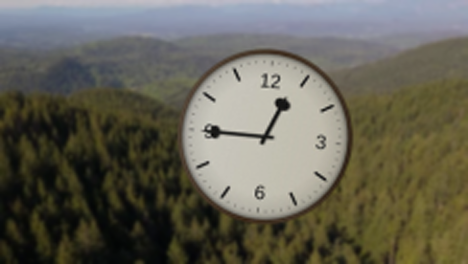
{"hour": 12, "minute": 45}
